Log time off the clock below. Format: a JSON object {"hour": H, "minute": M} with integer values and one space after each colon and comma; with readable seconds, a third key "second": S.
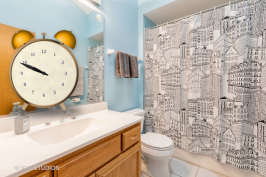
{"hour": 9, "minute": 49}
